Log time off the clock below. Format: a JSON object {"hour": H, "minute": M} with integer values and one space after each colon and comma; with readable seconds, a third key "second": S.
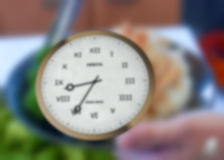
{"hour": 8, "minute": 35}
